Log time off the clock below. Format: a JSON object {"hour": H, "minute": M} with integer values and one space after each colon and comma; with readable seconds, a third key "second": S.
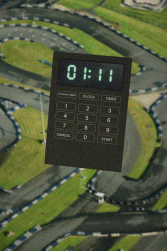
{"hour": 1, "minute": 11}
